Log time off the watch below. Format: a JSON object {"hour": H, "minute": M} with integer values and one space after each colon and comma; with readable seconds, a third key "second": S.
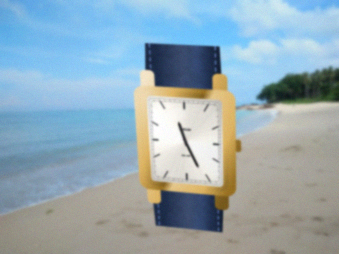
{"hour": 11, "minute": 26}
